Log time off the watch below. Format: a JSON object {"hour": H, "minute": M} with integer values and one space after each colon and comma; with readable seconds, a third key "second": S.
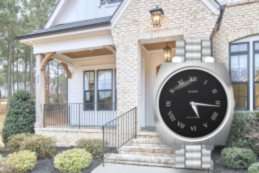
{"hour": 5, "minute": 16}
